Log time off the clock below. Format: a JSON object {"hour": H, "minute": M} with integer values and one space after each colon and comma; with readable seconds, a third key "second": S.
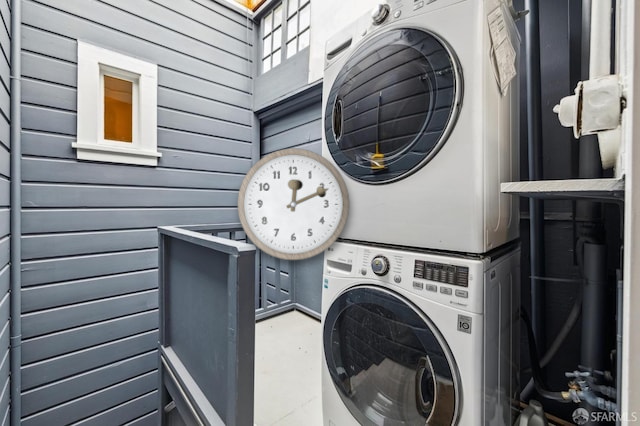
{"hour": 12, "minute": 11}
